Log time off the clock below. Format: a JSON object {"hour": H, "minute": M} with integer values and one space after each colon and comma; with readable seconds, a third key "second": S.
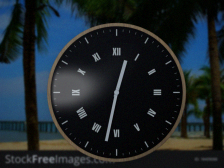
{"hour": 12, "minute": 32}
